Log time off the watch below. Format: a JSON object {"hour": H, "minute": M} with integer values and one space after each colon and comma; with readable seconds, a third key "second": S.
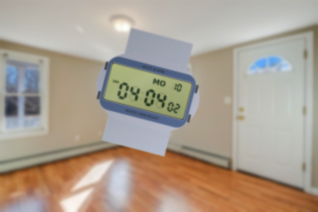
{"hour": 4, "minute": 4, "second": 2}
